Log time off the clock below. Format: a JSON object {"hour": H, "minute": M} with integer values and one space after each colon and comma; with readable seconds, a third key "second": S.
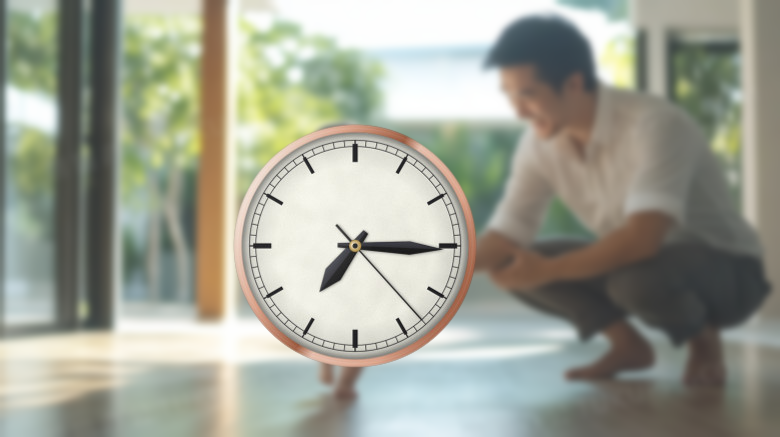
{"hour": 7, "minute": 15, "second": 23}
